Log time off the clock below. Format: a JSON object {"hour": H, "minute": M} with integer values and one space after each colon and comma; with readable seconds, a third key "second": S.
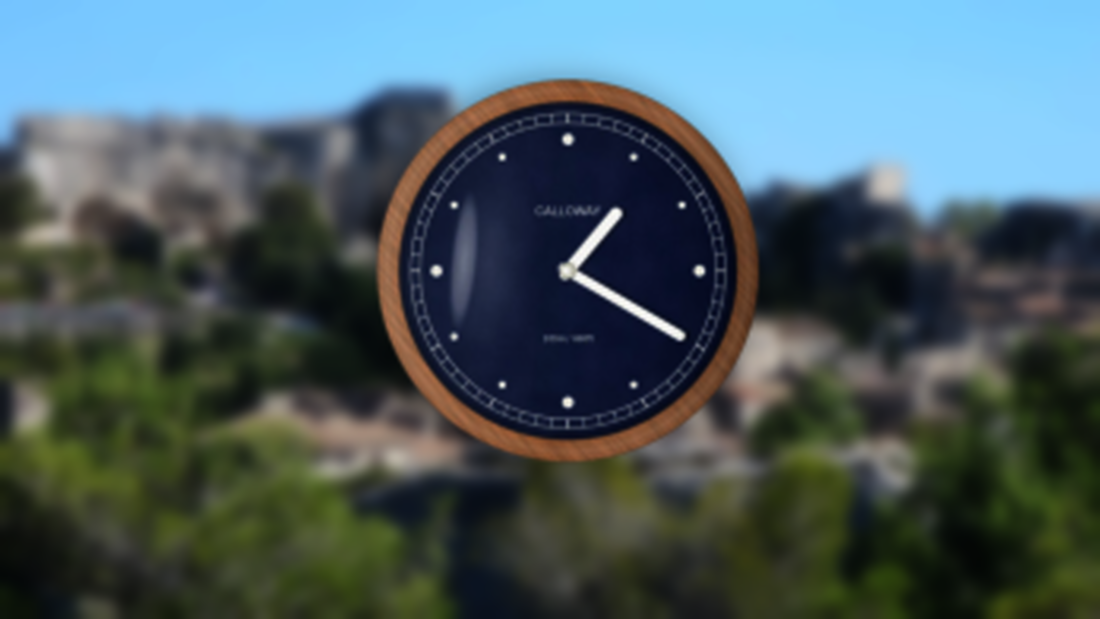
{"hour": 1, "minute": 20}
